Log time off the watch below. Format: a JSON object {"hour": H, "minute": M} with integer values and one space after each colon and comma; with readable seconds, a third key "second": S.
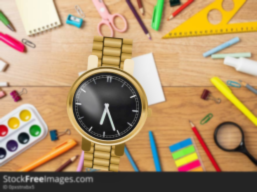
{"hour": 6, "minute": 26}
